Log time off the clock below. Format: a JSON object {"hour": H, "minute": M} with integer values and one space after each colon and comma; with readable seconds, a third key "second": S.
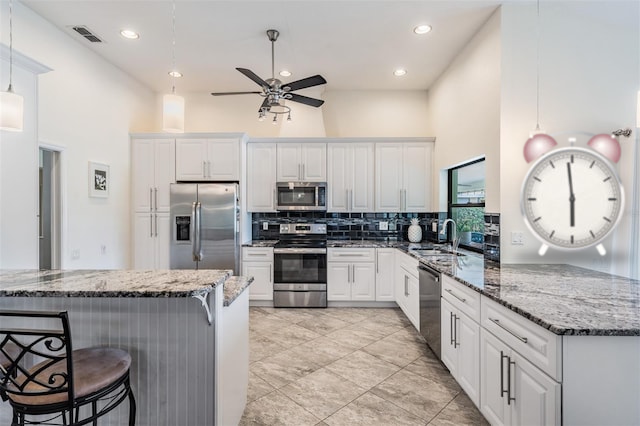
{"hour": 5, "minute": 59}
